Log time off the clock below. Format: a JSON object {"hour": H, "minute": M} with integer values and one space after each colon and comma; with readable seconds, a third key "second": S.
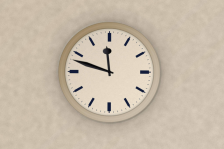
{"hour": 11, "minute": 48}
